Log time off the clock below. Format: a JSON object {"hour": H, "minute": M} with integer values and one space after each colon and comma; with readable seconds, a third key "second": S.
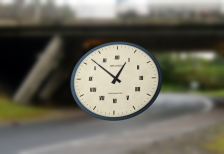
{"hour": 12, "minute": 52}
